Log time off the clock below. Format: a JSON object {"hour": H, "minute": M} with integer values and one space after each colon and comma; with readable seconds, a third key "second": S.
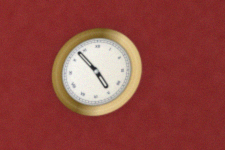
{"hour": 4, "minute": 53}
